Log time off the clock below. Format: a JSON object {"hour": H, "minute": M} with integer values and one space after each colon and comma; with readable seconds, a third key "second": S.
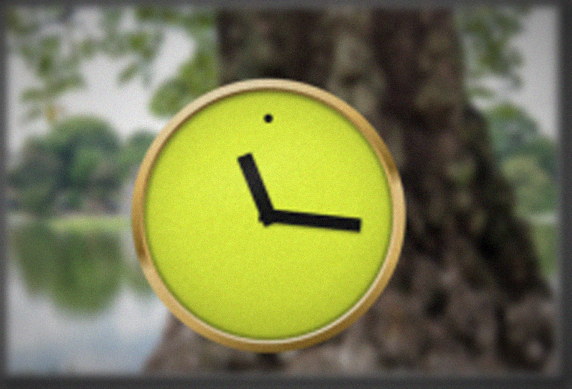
{"hour": 11, "minute": 16}
